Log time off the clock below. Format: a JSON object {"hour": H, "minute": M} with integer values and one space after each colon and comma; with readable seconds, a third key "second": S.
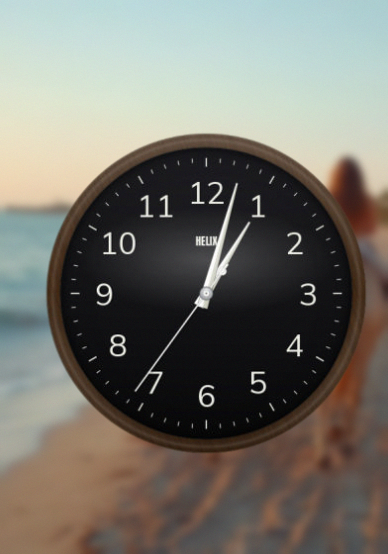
{"hour": 1, "minute": 2, "second": 36}
